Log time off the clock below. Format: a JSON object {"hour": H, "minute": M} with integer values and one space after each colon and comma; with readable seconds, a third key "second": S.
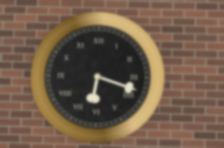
{"hour": 6, "minute": 18}
